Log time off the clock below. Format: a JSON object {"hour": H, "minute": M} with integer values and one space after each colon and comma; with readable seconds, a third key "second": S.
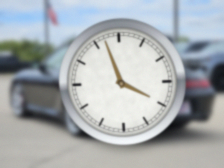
{"hour": 3, "minute": 57}
